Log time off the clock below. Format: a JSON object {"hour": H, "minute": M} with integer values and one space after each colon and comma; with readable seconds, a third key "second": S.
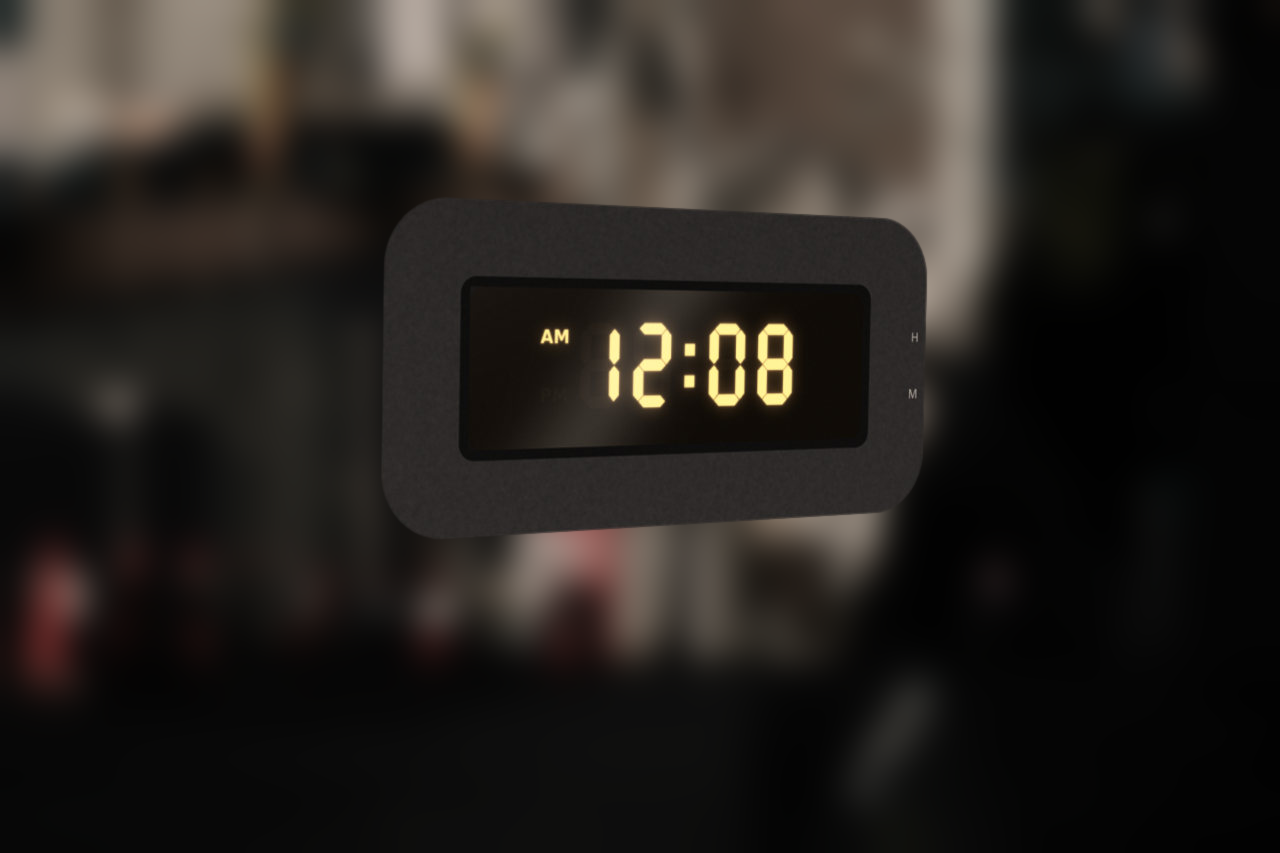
{"hour": 12, "minute": 8}
